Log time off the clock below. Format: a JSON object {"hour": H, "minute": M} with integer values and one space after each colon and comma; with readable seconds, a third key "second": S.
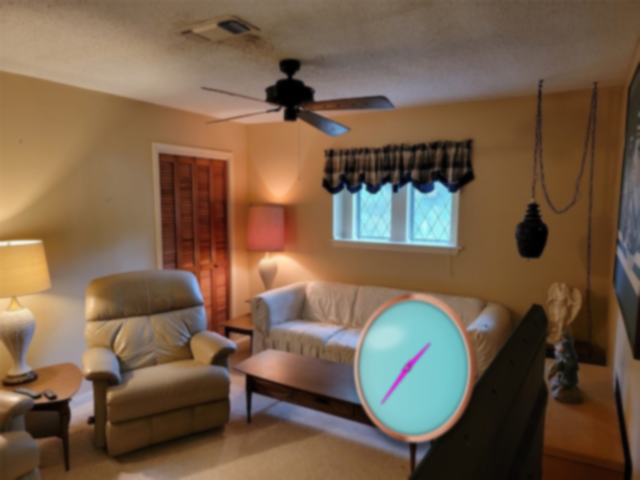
{"hour": 1, "minute": 37}
